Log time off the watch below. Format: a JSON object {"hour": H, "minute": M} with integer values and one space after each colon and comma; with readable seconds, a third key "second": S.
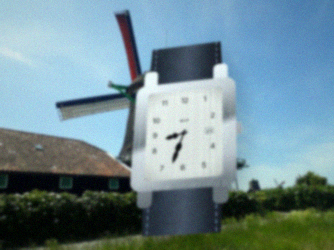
{"hour": 8, "minute": 33}
